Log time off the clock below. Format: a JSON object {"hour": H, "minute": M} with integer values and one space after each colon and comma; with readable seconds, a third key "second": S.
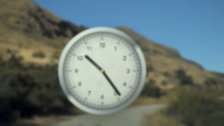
{"hour": 10, "minute": 24}
